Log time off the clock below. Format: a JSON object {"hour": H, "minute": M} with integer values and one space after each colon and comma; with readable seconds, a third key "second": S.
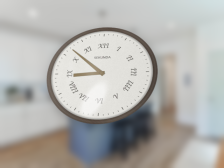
{"hour": 8, "minute": 52}
